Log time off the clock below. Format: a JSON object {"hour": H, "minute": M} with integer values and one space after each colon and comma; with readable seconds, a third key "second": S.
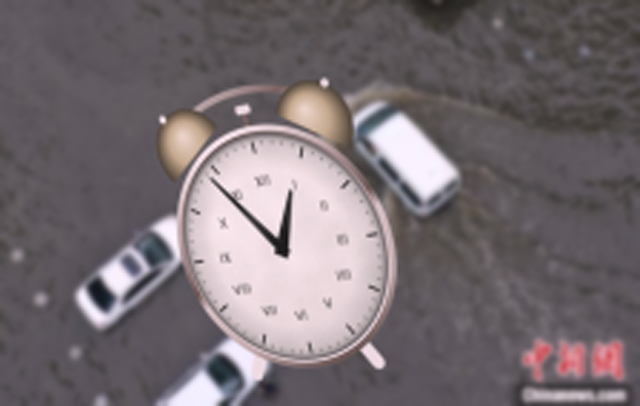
{"hour": 12, "minute": 54}
